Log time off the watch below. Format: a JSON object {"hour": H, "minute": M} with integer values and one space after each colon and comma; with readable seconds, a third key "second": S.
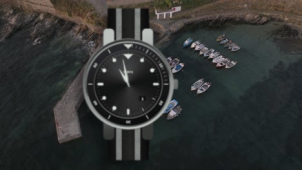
{"hour": 10, "minute": 58}
